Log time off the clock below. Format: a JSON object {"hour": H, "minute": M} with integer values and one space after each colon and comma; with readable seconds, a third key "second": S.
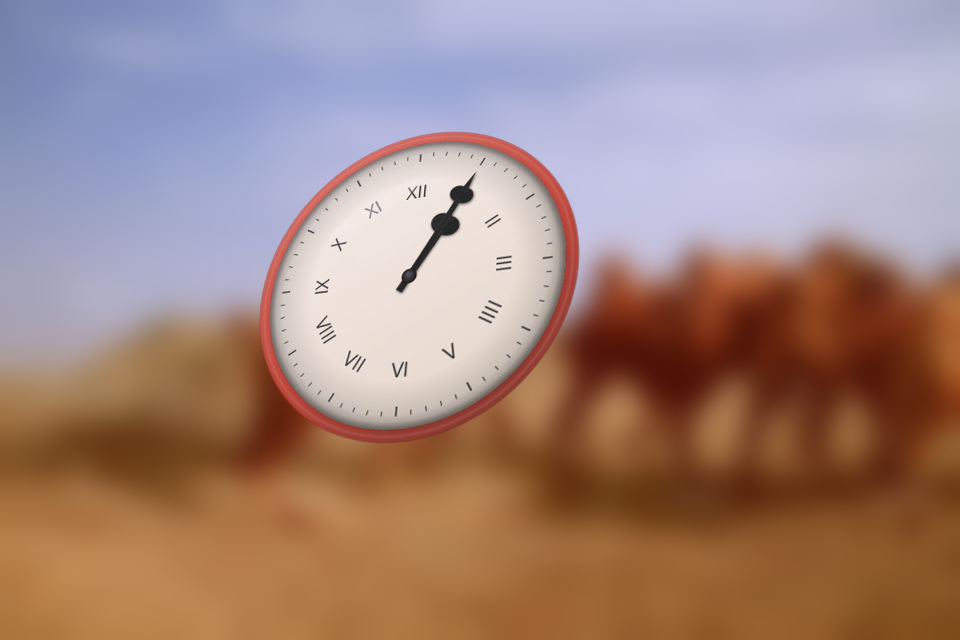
{"hour": 1, "minute": 5}
